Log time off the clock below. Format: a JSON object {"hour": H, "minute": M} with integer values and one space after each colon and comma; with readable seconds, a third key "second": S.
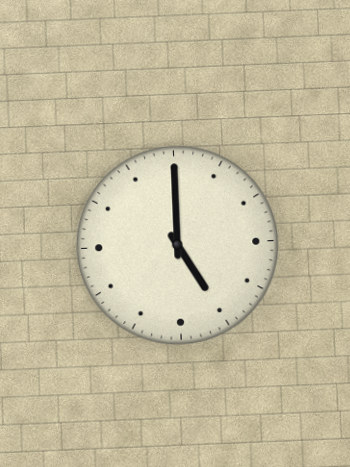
{"hour": 5, "minute": 0}
